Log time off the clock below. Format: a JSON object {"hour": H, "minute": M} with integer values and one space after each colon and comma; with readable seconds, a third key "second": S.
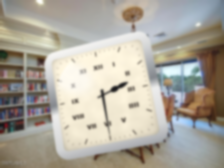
{"hour": 2, "minute": 30}
